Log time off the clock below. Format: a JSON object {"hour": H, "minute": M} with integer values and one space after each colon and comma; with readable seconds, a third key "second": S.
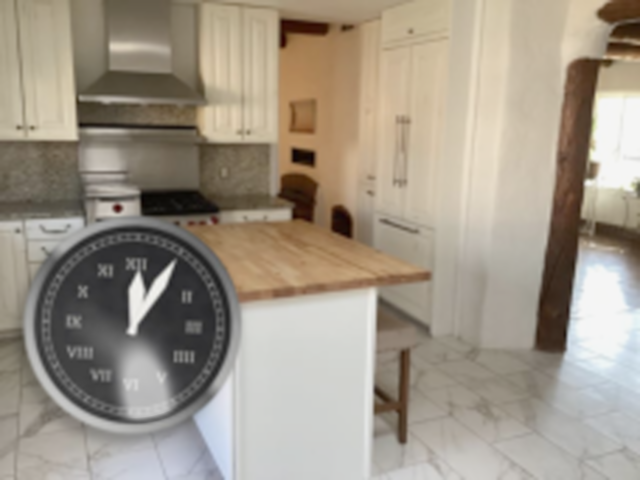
{"hour": 12, "minute": 5}
